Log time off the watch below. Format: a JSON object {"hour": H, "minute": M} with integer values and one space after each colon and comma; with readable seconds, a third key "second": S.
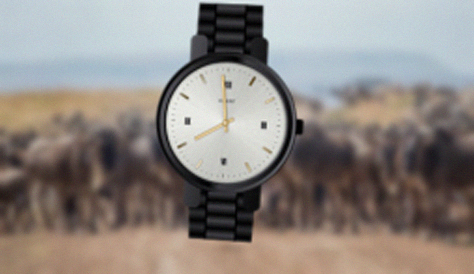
{"hour": 7, "minute": 59}
